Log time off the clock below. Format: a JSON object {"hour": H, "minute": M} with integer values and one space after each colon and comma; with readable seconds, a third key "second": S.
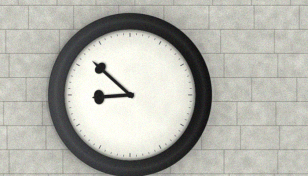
{"hour": 8, "minute": 52}
